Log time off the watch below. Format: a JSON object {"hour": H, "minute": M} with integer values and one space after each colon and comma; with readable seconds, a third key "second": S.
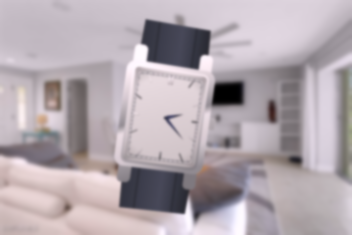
{"hour": 2, "minute": 22}
